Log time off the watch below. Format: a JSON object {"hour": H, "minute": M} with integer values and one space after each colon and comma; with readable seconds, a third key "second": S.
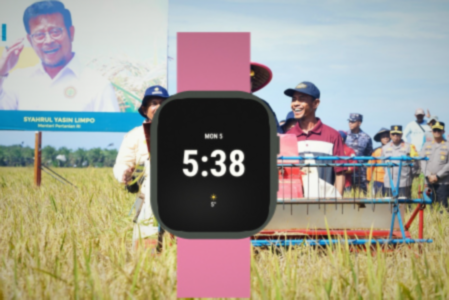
{"hour": 5, "minute": 38}
